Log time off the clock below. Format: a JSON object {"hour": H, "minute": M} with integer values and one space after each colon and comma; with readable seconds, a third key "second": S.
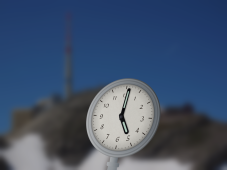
{"hour": 5, "minute": 1}
